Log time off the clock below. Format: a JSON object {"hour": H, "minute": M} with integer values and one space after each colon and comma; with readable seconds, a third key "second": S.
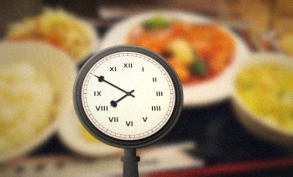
{"hour": 7, "minute": 50}
